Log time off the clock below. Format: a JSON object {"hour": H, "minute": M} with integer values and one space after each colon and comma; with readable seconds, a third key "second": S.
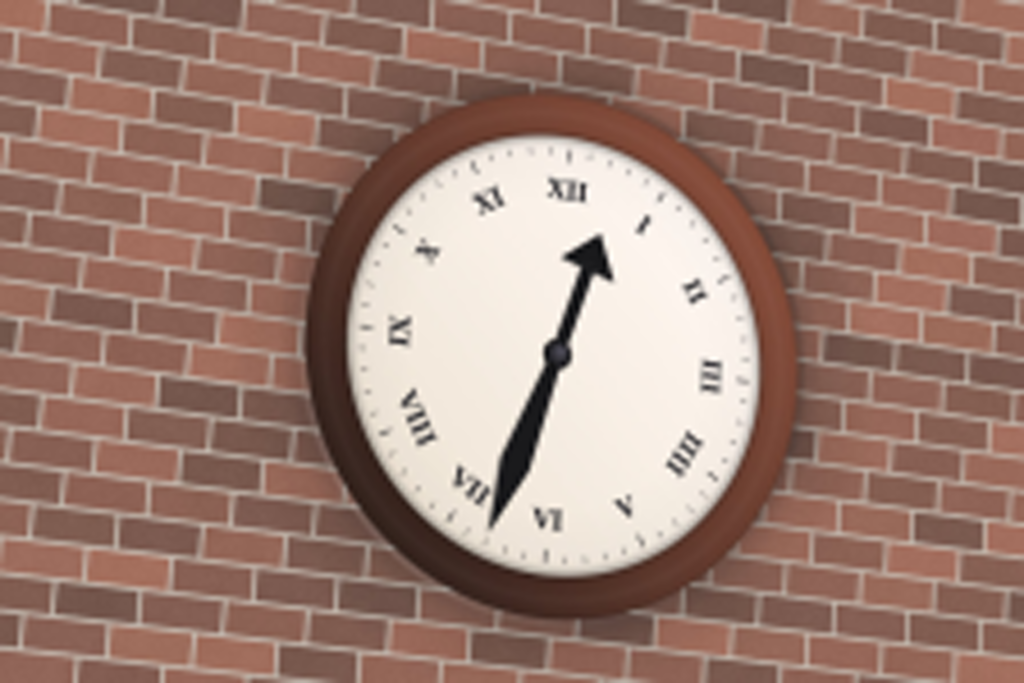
{"hour": 12, "minute": 33}
